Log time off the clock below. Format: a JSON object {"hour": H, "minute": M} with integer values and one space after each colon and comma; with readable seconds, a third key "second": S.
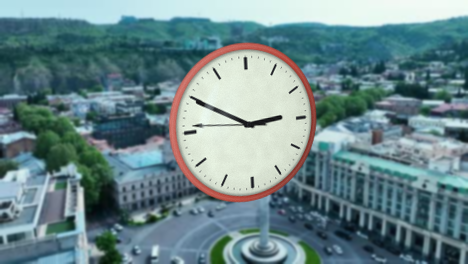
{"hour": 2, "minute": 49, "second": 46}
